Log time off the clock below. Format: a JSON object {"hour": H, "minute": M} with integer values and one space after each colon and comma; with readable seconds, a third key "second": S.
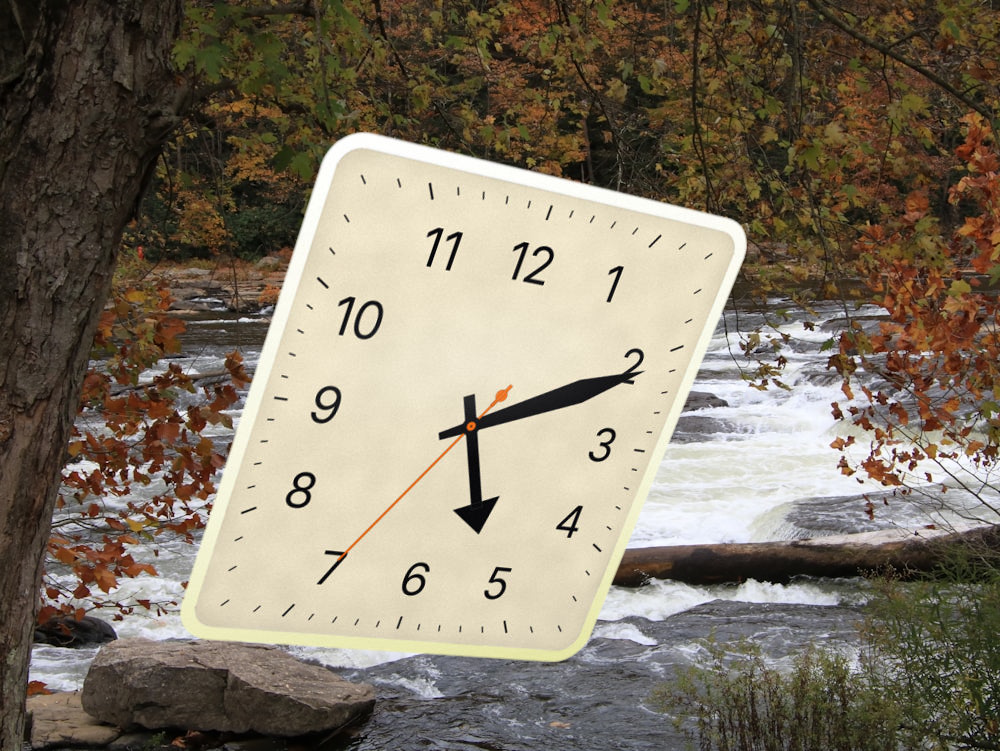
{"hour": 5, "minute": 10, "second": 35}
